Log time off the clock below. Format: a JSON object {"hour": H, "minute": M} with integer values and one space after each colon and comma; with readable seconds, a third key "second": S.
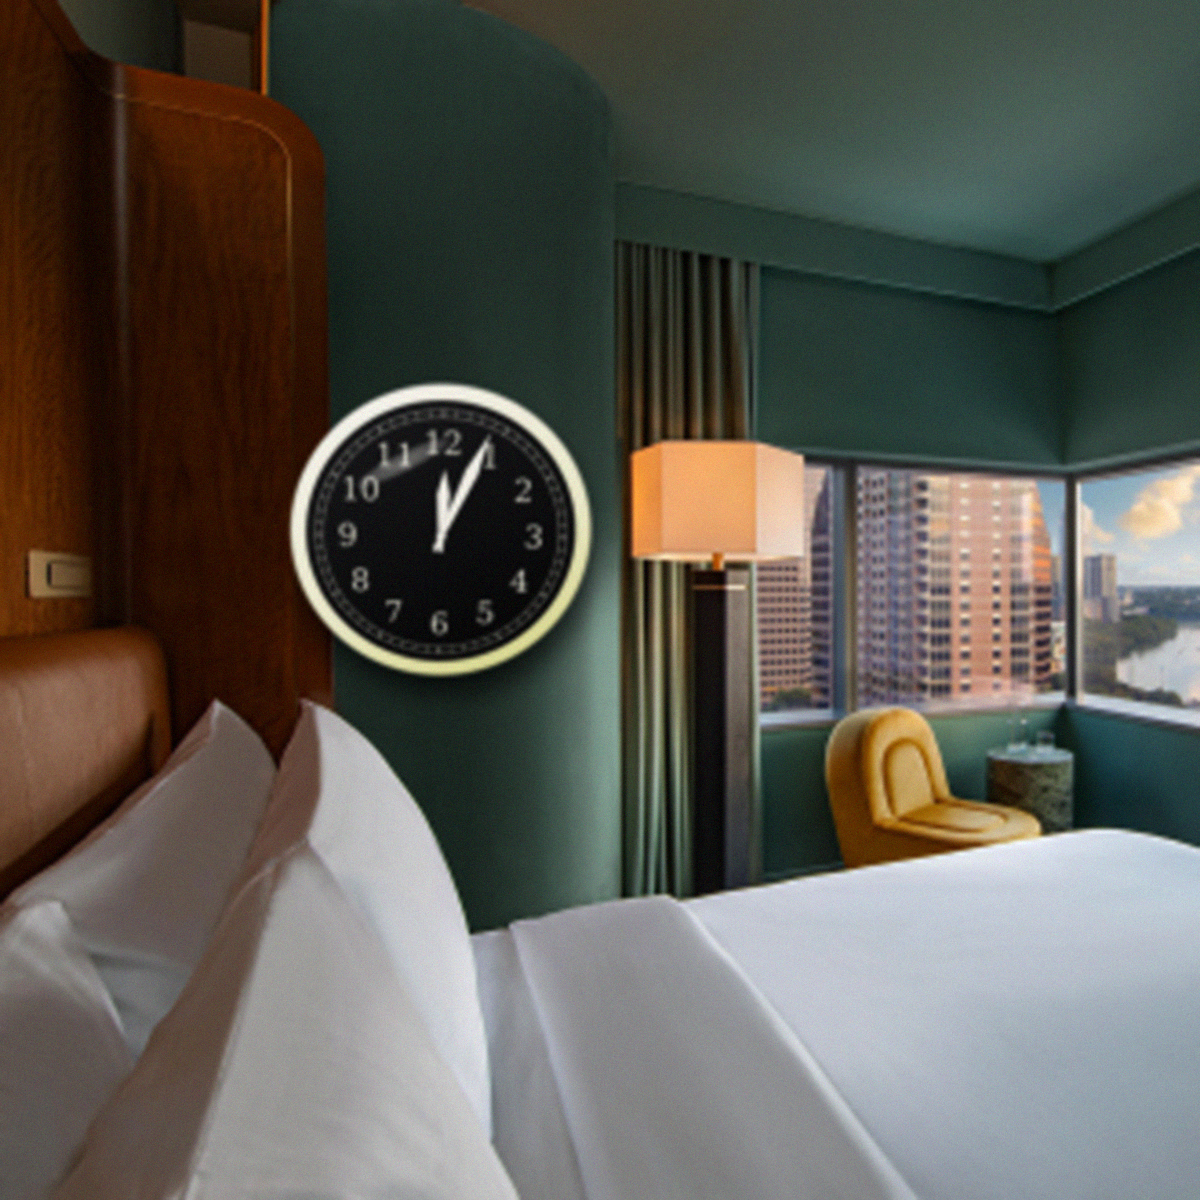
{"hour": 12, "minute": 4}
